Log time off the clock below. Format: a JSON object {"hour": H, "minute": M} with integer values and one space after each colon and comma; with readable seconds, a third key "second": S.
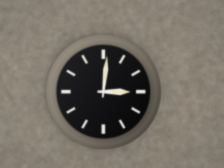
{"hour": 3, "minute": 1}
